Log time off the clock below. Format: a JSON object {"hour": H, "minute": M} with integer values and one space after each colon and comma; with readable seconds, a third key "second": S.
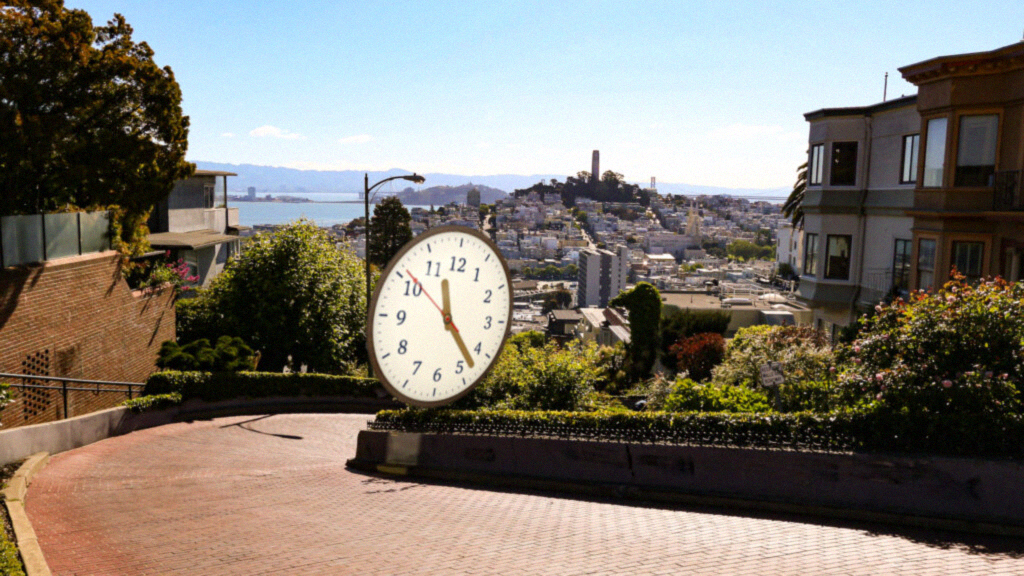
{"hour": 11, "minute": 22, "second": 51}
